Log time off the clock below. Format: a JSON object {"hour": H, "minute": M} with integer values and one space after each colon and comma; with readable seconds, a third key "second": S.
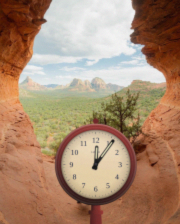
{"hour": 12, "minute": 6}
